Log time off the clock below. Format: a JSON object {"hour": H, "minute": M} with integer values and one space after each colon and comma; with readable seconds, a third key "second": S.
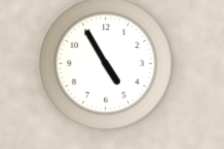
{"hour": 4, "minute": 55}
